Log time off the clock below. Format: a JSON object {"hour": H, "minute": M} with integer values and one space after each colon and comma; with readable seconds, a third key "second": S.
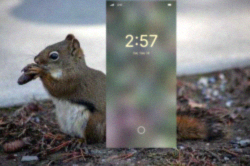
{"hour": 2, "minute": 57}
